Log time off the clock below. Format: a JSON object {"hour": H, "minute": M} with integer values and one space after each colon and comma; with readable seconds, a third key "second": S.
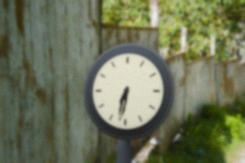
{"hour": 6, "minute": 32}
